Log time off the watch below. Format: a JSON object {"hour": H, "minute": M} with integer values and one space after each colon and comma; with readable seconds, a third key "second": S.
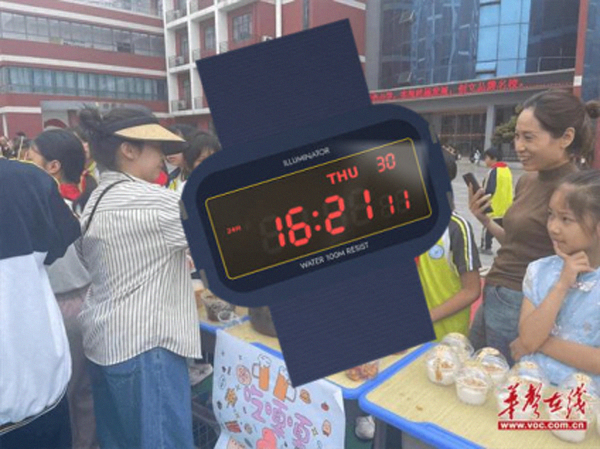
{"hour": 16, "minute": 21, "second": 11}
